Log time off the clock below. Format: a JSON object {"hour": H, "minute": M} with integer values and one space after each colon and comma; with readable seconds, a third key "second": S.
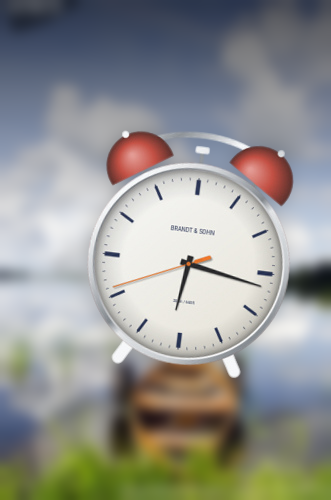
{"hour": 6, "minute": 16, "second": 41}
